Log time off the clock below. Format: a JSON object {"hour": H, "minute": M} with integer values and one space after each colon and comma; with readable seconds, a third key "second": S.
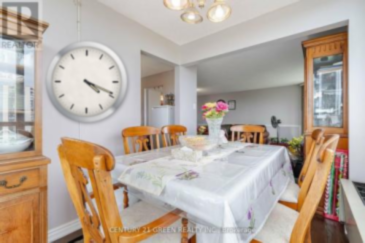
{"hour": 4, "minute": 19}
